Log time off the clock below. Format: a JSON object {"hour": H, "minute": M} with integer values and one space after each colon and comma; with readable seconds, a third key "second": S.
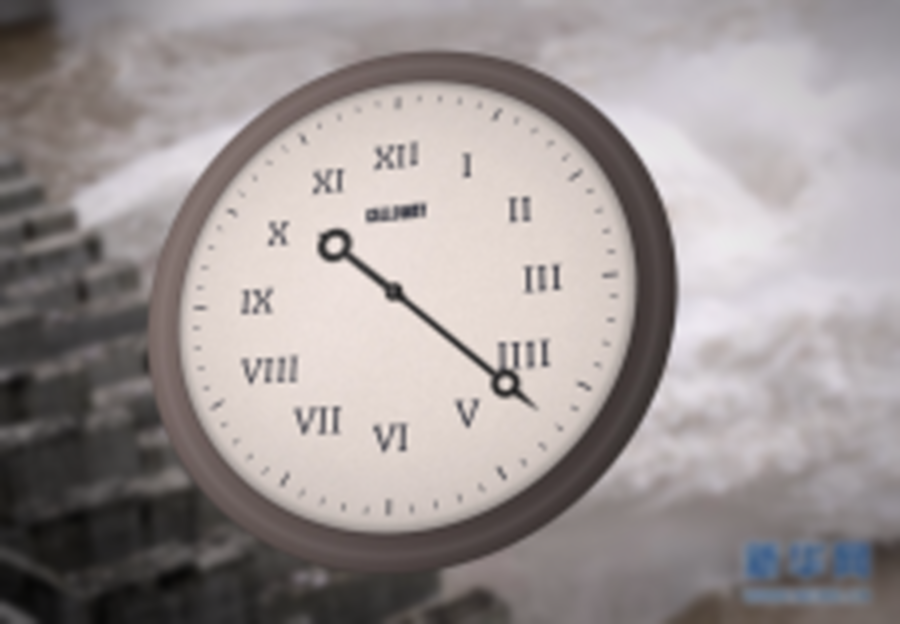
{"hour": 10, "minute": 22}
